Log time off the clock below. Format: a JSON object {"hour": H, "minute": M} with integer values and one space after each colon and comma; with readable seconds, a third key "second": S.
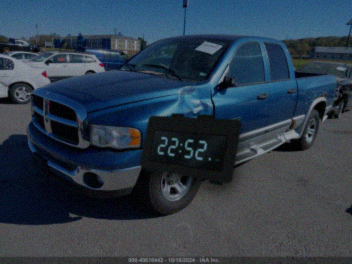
{"hour": 22, "minute": 52}
